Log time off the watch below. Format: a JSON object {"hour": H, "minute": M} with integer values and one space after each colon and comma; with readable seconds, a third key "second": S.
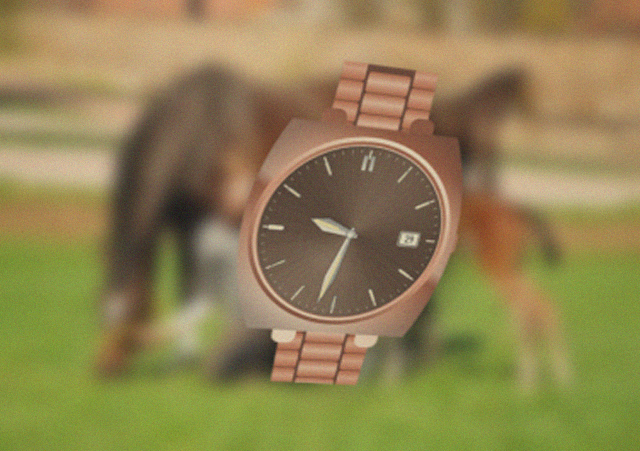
{"hour": 9, "minute": 32}
